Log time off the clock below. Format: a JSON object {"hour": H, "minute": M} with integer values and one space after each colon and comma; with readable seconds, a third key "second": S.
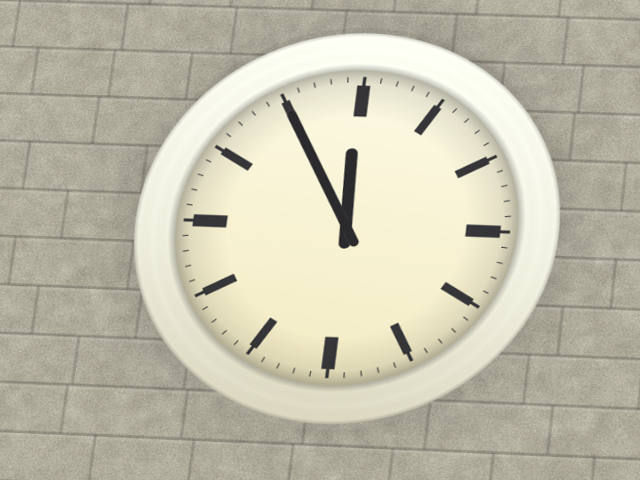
{"hour": 11, "minute": 55}
